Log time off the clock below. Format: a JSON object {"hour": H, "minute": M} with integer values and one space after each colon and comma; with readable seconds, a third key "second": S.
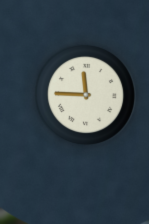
{"hour": 11, "minute": 45}
